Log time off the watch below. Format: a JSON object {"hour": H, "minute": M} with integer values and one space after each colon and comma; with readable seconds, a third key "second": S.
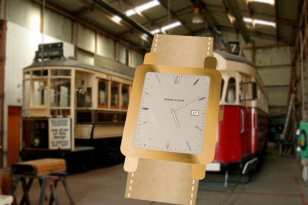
{"hour": 5, "minute": 9}
